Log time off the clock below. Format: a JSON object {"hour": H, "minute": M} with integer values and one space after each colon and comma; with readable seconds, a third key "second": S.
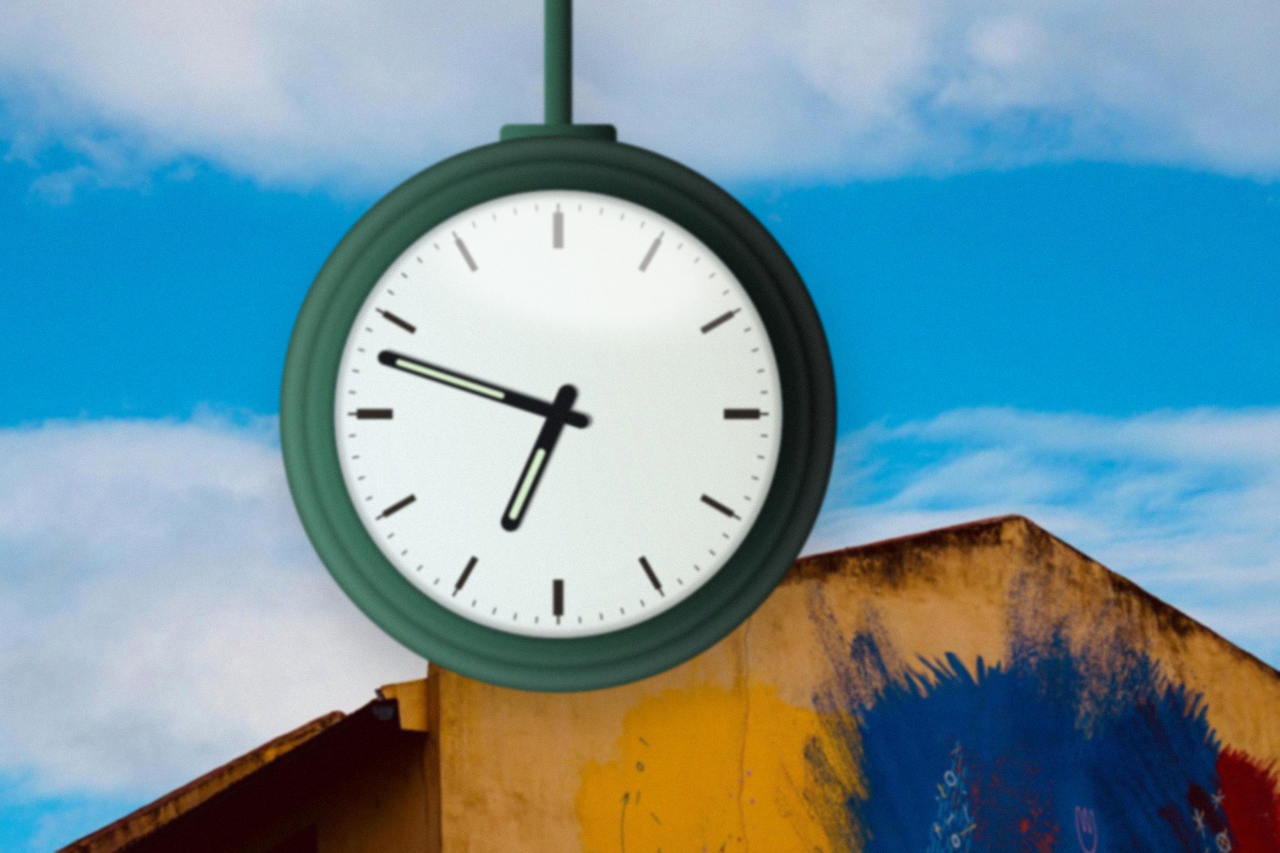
{"hour": 6, "minute": 48}
